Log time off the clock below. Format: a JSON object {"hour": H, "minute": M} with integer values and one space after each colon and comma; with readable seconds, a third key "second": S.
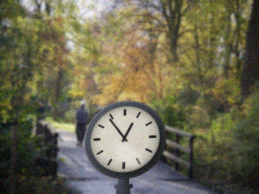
{"hour": 12, "minute": 54}
